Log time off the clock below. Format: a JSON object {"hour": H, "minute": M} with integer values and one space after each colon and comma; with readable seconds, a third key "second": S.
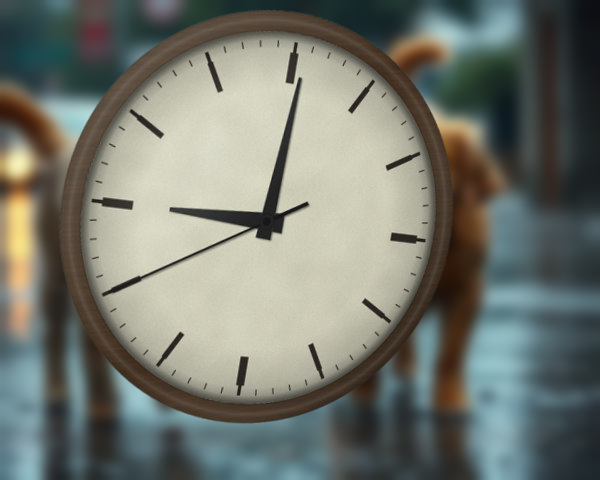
{"hour": 9, "minute": 0, "second": 40}
